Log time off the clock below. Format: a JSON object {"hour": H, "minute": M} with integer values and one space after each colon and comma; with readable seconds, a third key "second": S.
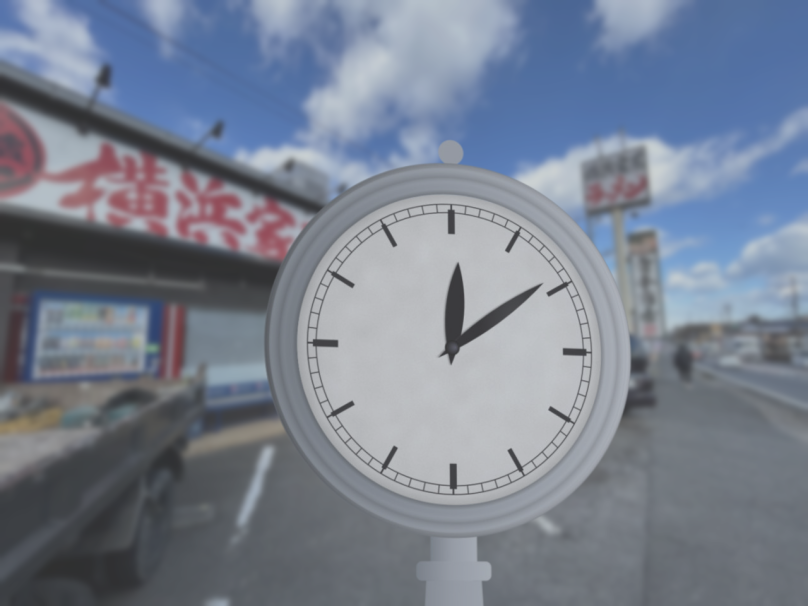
{"hour": 12, "minute": 9}
